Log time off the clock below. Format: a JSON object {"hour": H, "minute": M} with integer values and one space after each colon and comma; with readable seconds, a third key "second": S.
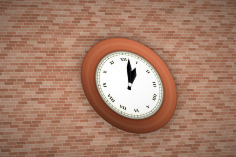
{"hour": 1, "minute": 2}
